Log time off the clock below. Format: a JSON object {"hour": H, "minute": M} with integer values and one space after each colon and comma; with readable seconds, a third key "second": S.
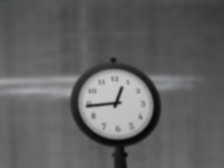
{"hour": 12, "minute": 44}
